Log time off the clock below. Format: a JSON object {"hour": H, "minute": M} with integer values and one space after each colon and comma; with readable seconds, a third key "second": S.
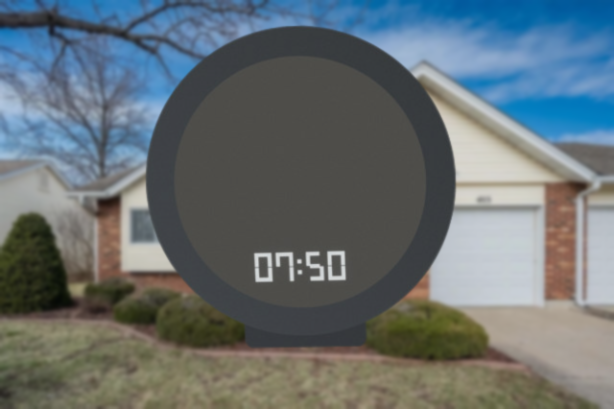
{"hour": 7, "minute": 50}
